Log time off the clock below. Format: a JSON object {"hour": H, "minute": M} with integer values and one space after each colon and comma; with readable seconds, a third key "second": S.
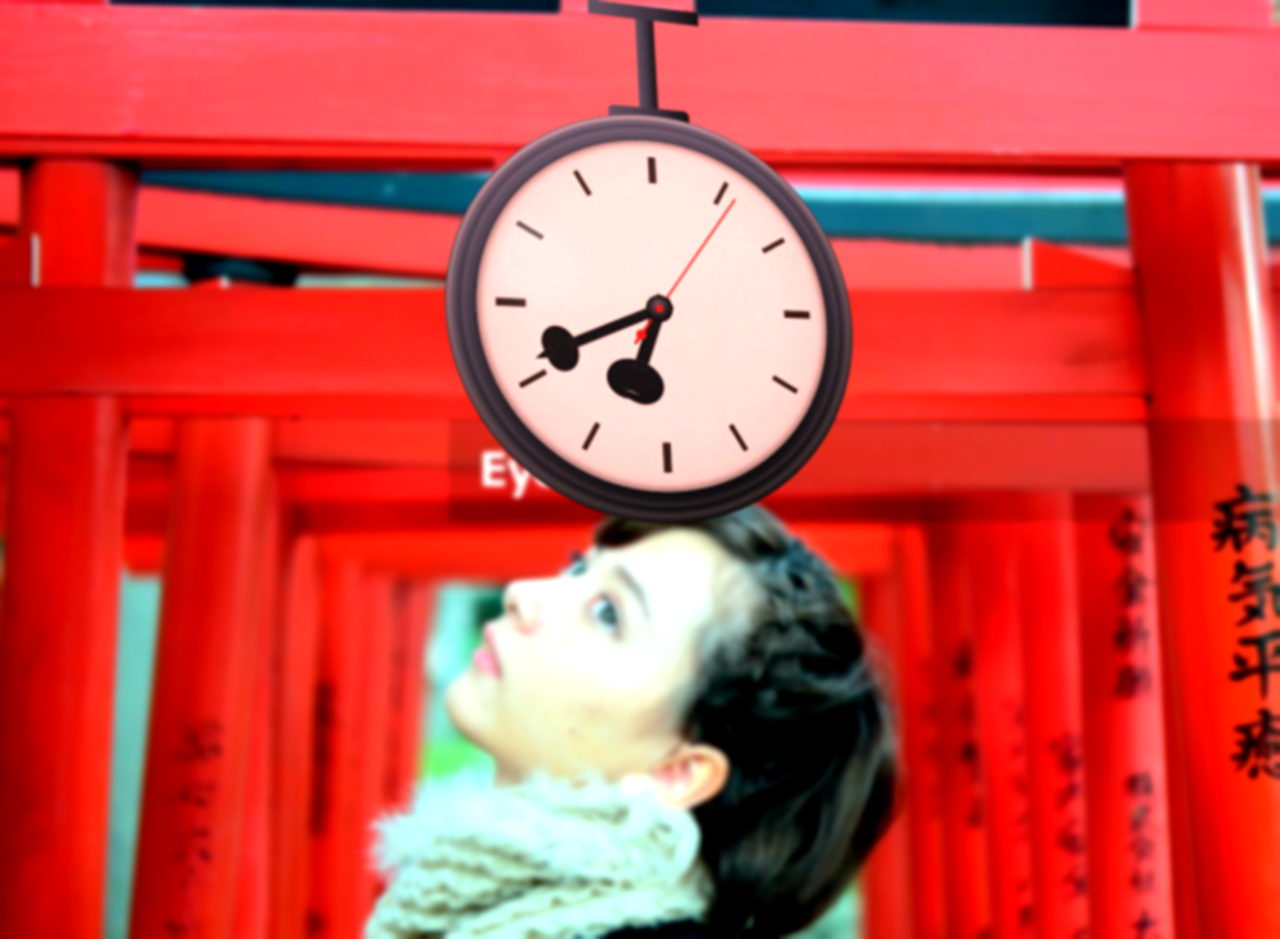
{"hour": 6, "minute": 41, "second": 6}
